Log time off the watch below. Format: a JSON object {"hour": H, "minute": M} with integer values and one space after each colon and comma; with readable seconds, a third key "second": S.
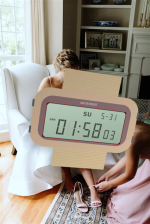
{"hour": 1, "minute": 58, "second": 3}
